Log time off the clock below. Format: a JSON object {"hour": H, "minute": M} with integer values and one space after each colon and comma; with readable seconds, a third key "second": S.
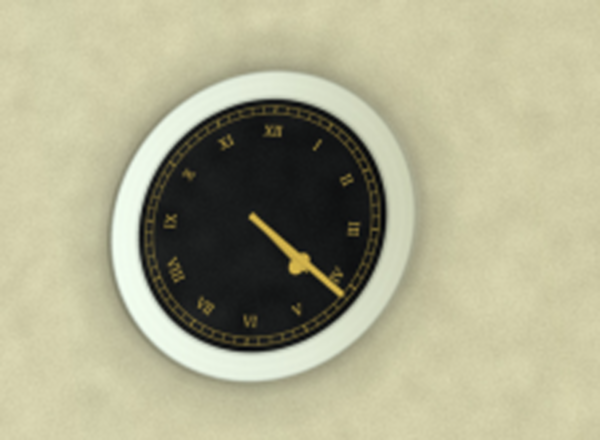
{"hour": 4, "minute": 21}
